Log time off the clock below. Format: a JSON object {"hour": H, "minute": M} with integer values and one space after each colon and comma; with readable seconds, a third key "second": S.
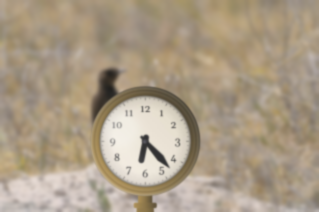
{"hour": 6, "minute": 23}
